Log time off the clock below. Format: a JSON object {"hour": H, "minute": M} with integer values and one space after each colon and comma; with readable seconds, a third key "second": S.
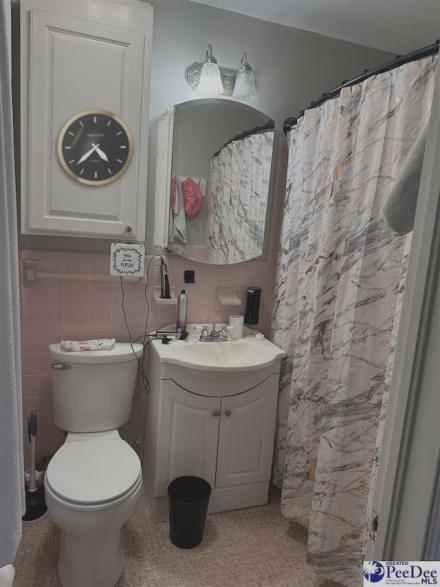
{"hour": 4, "minute": 38}
